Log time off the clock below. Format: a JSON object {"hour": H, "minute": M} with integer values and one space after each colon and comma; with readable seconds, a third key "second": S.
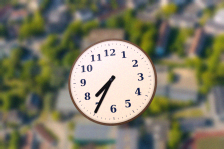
{"hour": 7, "minute": 35}
